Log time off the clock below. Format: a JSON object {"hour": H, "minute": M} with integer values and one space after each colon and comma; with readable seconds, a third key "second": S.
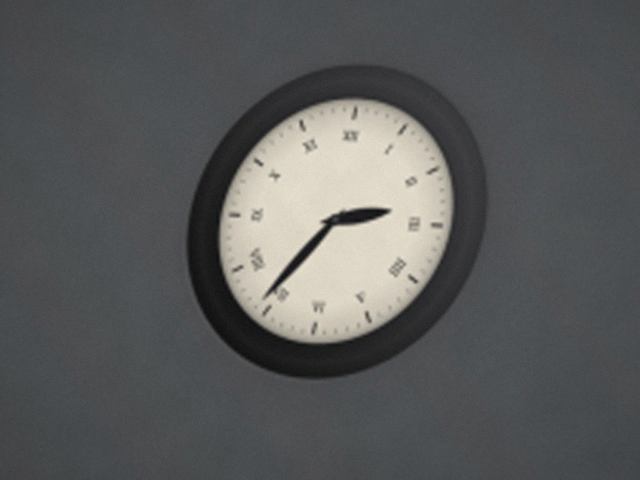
{"hour": 2, "minute": 36}
